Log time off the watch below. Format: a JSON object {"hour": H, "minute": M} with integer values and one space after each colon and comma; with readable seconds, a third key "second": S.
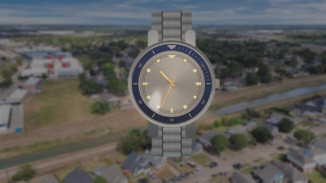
{"hour": 10, "minute": 34}
